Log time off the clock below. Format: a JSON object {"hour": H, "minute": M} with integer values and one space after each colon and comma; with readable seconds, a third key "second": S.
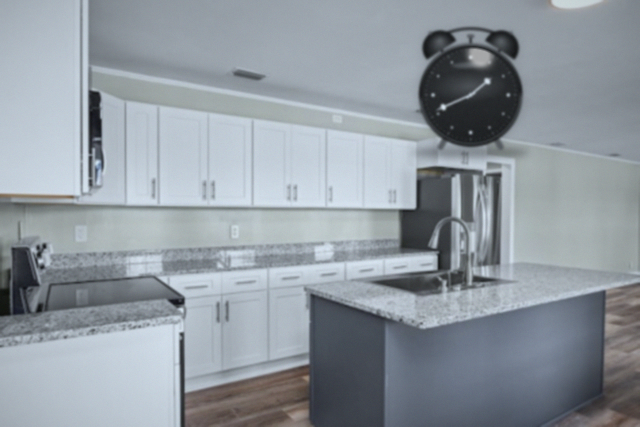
{"hour": 1, "minute": 41}
